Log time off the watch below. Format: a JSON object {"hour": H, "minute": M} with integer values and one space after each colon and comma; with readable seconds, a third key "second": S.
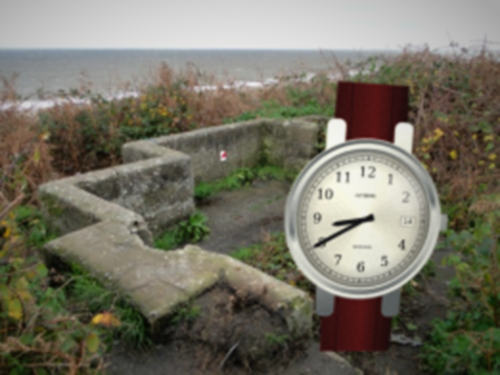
{"hour": 8, "minute": 40}
